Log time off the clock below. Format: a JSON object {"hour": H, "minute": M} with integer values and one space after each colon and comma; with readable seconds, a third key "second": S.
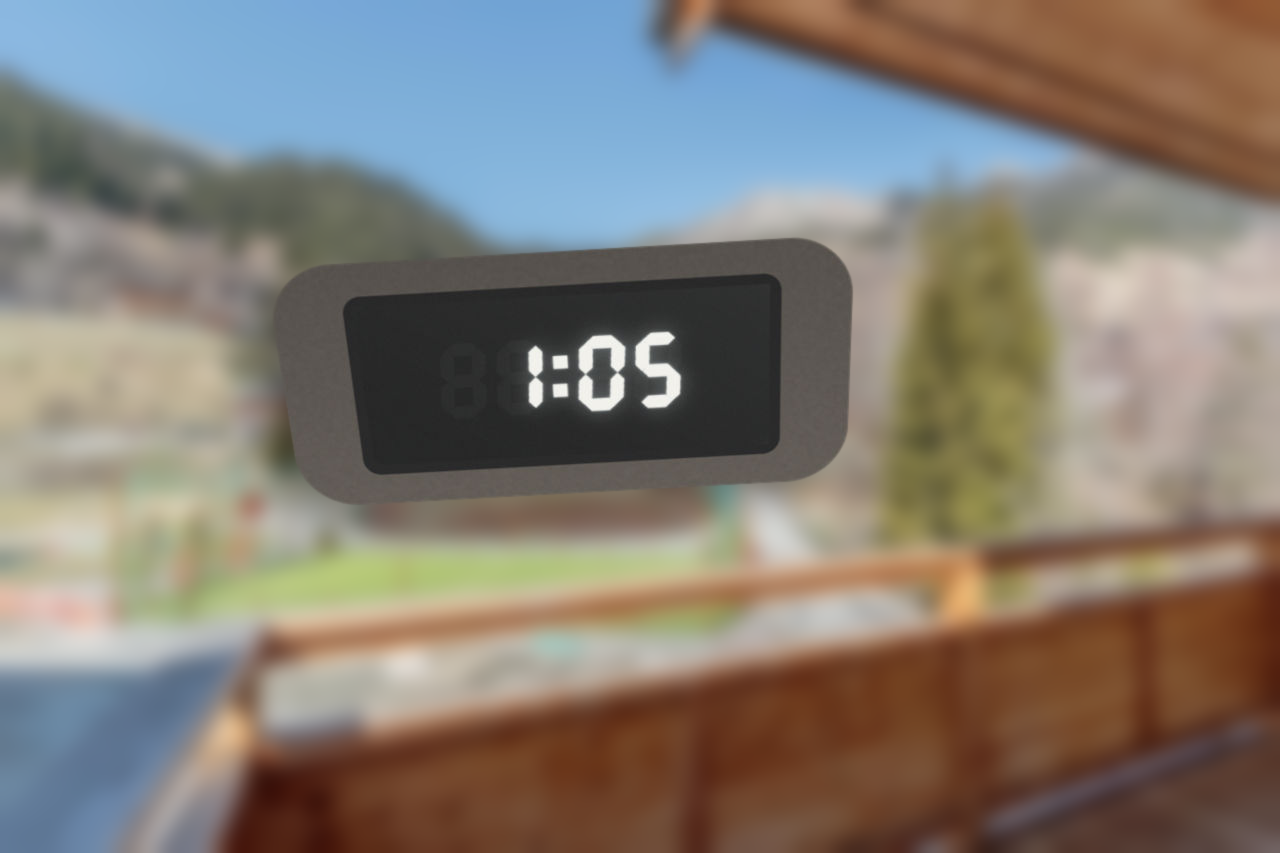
{"hour": 1, "minute": 5}
